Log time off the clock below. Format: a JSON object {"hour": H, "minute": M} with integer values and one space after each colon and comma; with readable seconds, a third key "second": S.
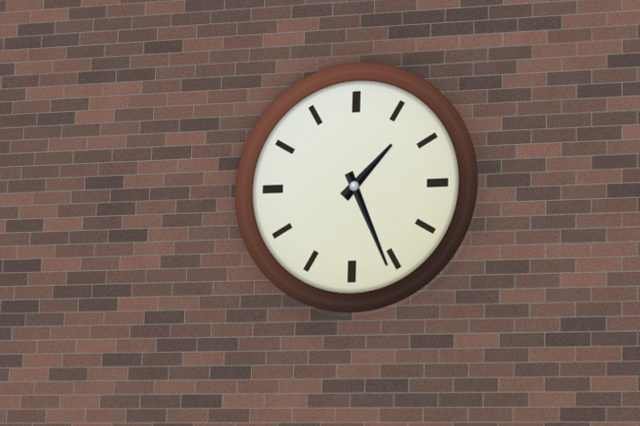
{"hour": 1, "minute": 26}
